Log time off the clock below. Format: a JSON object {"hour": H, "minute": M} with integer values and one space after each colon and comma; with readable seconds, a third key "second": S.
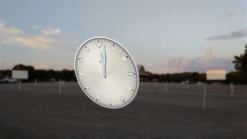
{"hour": 12, "minute": 2}
